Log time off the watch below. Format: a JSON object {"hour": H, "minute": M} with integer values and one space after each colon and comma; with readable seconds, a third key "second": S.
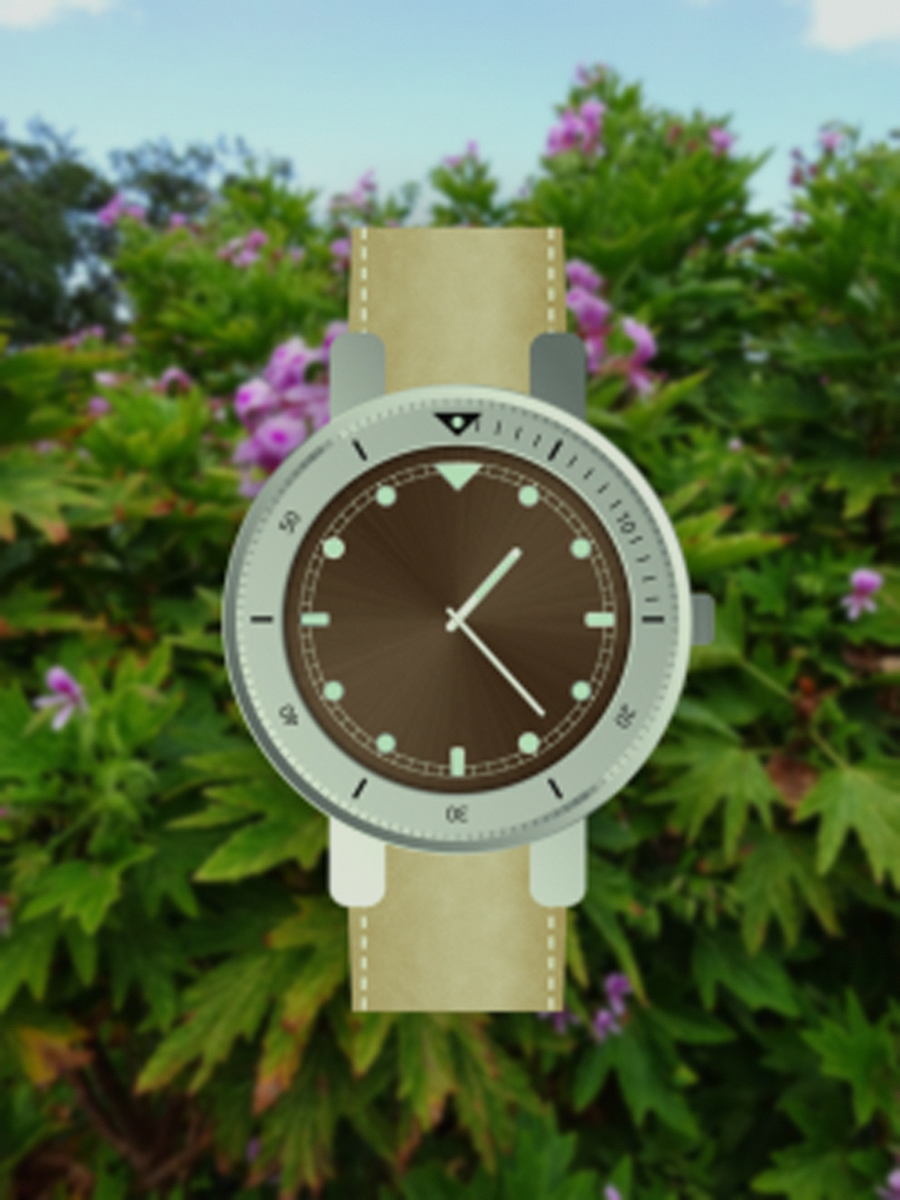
{"hour": 1, "minute": 23}
